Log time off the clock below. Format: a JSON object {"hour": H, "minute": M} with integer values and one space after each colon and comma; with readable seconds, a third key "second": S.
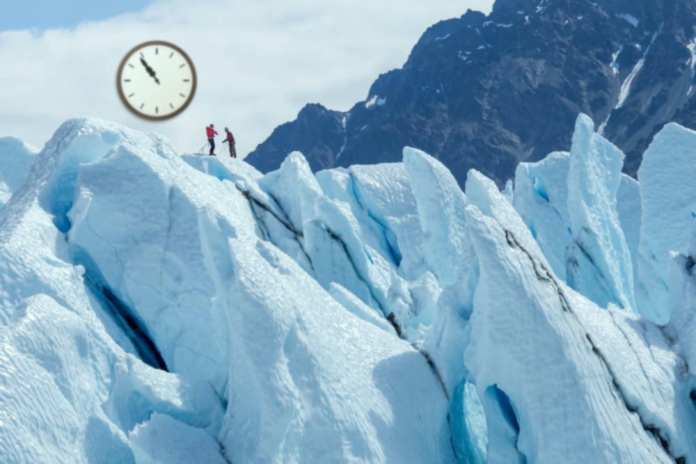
{"hour": 10, "minute": 54}
